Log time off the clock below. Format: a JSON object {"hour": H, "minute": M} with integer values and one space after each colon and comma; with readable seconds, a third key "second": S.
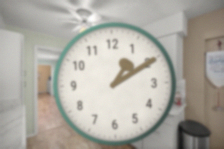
{"hour": 1, "minute": 10}
